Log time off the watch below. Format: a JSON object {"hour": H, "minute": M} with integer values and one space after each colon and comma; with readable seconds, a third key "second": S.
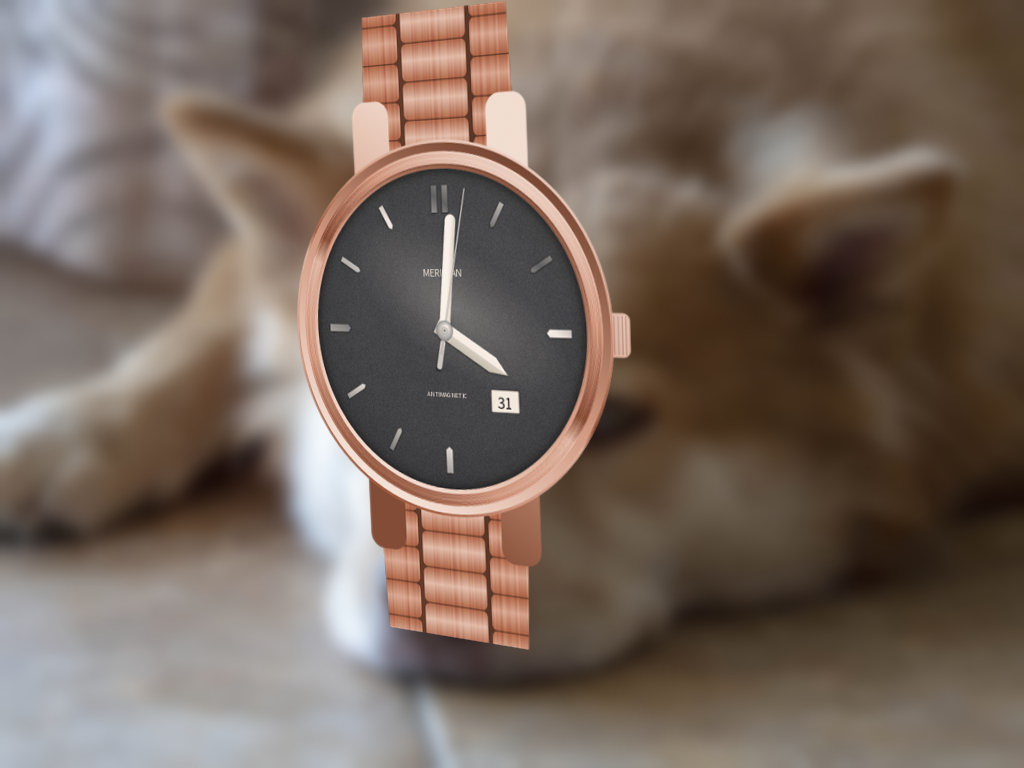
{"hour": 4, "minute": 1, "second": 2}
